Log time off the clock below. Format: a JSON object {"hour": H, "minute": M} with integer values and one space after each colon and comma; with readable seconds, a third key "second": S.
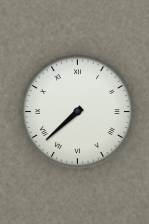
{"hour": 7, "minute": 38}
